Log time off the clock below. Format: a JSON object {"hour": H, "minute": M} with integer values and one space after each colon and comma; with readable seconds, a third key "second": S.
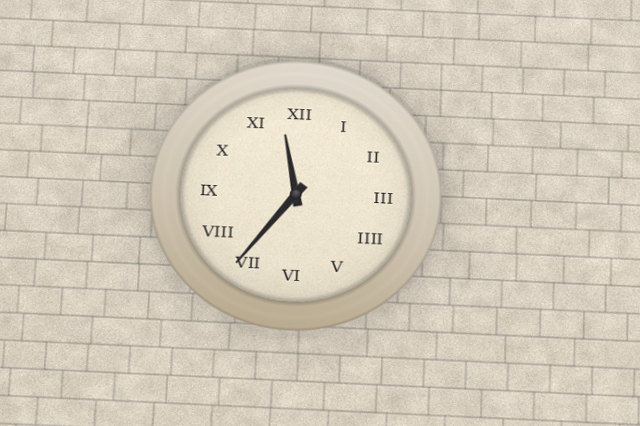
{"hour": 11, "minute": 36}
